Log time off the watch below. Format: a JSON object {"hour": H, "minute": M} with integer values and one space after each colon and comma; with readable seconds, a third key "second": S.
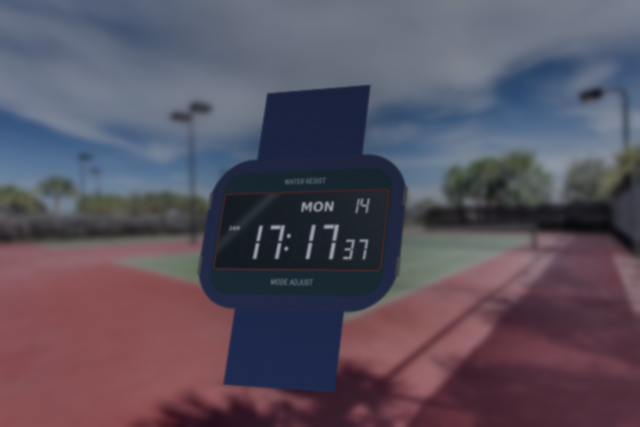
{"hour": 17, "minute": 17, "second": 37}
